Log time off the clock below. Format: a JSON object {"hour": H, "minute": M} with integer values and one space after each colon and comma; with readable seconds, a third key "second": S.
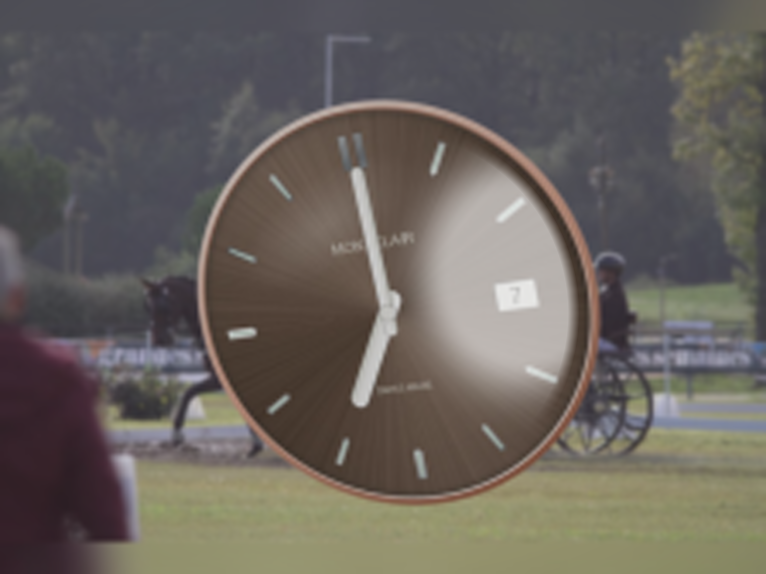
{"hour": 7, "minute": 0}
